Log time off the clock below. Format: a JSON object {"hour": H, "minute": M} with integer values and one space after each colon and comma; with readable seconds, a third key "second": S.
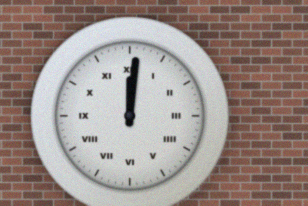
{"hour": 12, "minute": 1}
